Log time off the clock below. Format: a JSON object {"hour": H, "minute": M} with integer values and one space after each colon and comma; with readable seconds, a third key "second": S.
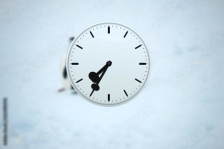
{"hour": 7, "minute": 35}
